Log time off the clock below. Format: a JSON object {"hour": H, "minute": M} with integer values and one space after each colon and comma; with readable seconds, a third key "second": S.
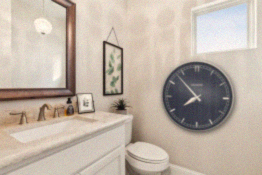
{"hour": 7, "minute": 53}
